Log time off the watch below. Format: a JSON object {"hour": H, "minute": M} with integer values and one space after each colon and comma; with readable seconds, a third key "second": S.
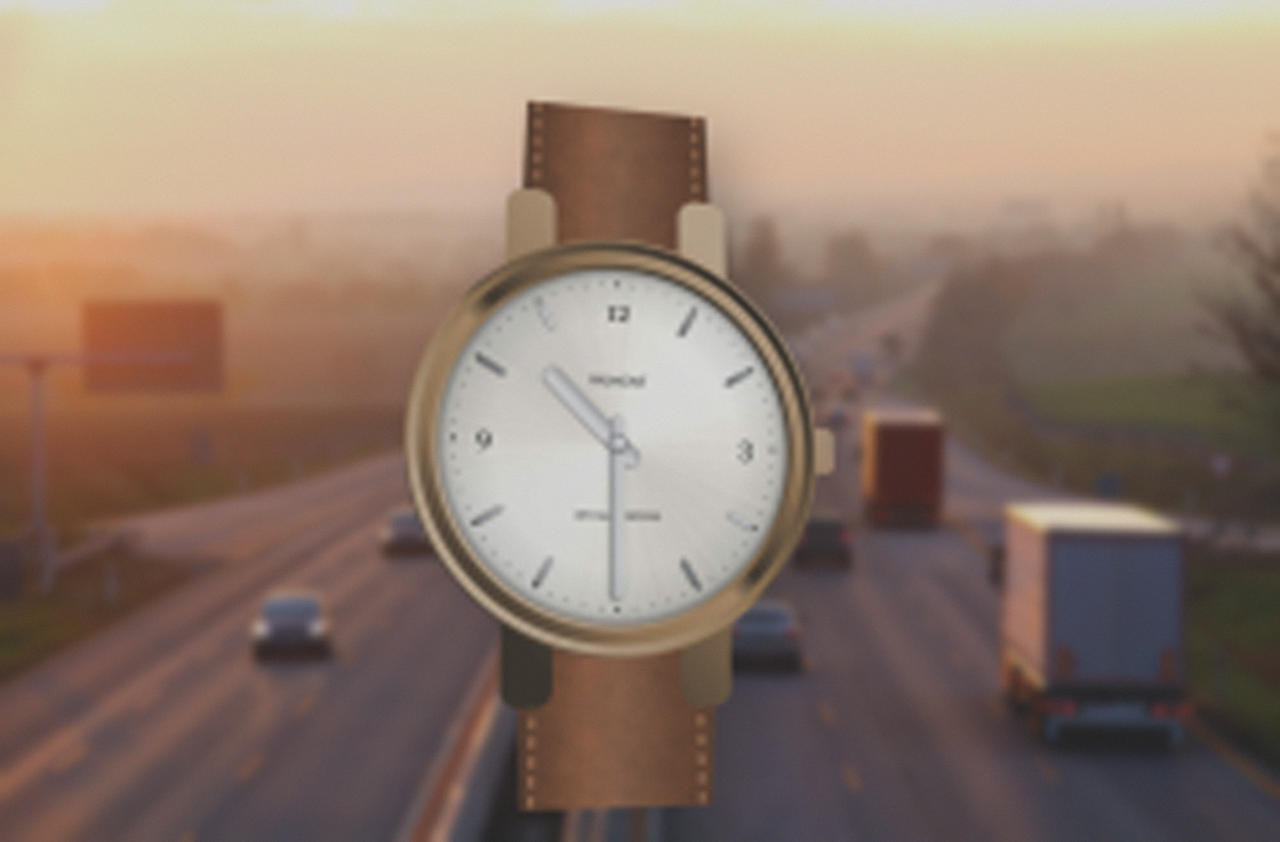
{"hour": 10, "minute": 30}
